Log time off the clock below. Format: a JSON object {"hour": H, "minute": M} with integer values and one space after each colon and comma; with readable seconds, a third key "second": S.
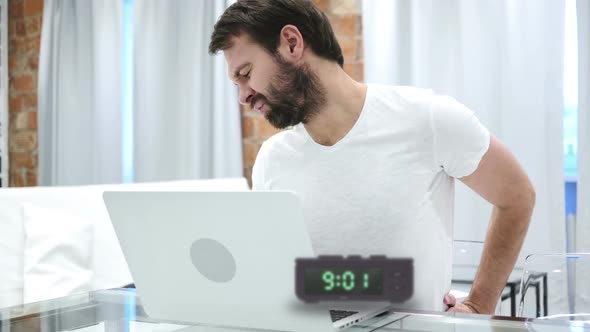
{"hour": 9, "minute": 1}
